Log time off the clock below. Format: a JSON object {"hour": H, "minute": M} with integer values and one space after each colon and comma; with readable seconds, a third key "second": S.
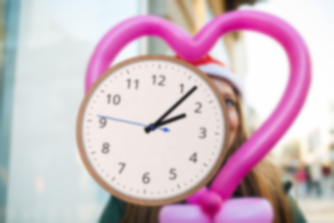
{"hour": 2, "minute": 6, "second": 46}
